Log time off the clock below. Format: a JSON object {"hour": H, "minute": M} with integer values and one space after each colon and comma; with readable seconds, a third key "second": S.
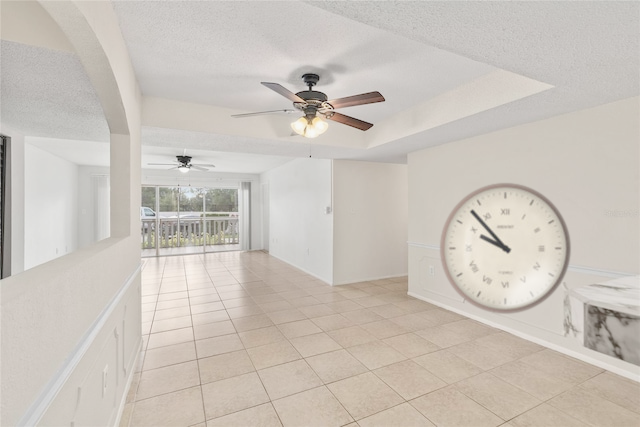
{"hour": 9, "minute": 53}
